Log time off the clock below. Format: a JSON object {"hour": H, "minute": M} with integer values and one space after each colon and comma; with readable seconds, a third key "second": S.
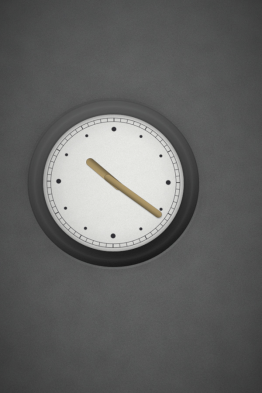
{"hour": 10, "minute": 21}
